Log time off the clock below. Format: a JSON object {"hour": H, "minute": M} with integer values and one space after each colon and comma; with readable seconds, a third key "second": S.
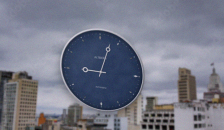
{"hour": 9, "minute": 3}
